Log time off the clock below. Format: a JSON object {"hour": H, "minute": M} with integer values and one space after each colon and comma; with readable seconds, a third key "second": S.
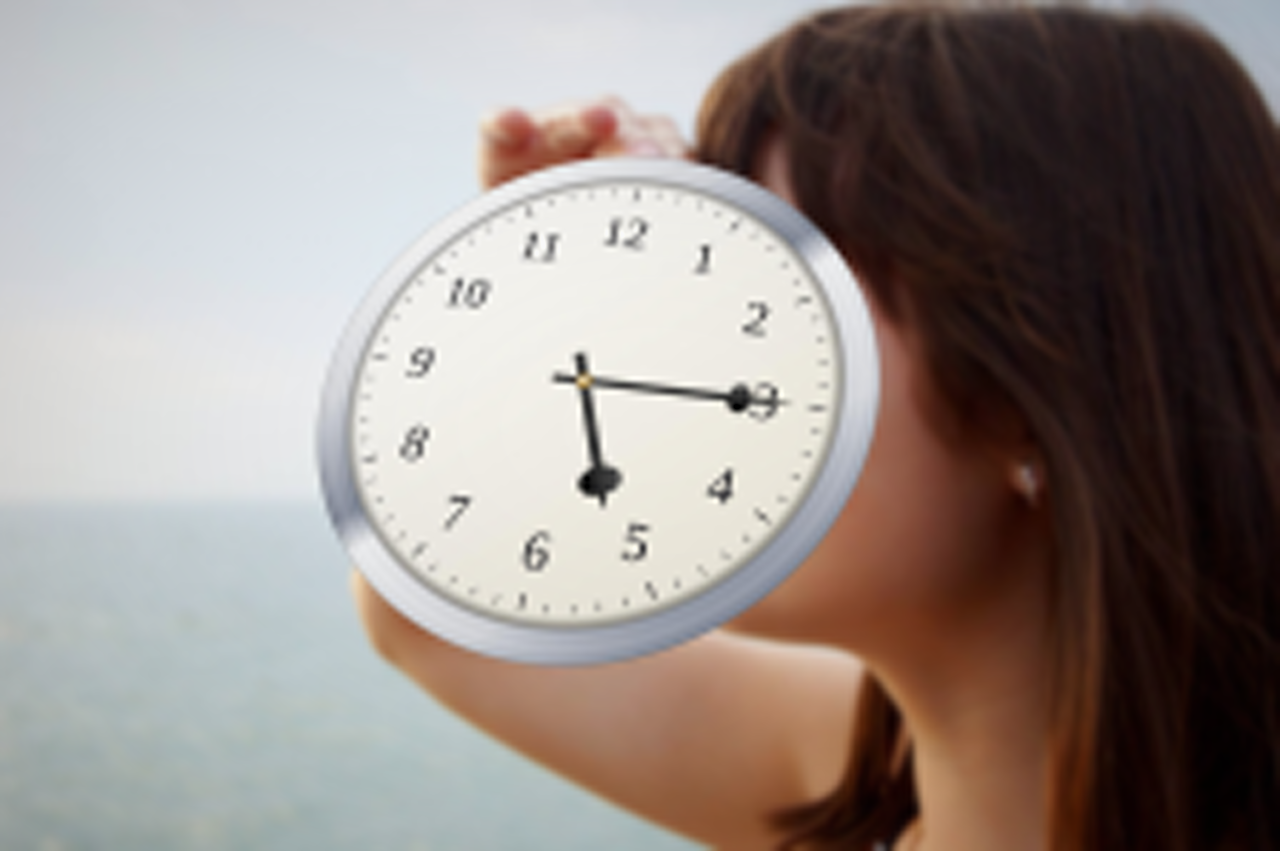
{"hour": 5, "minute": 15}
